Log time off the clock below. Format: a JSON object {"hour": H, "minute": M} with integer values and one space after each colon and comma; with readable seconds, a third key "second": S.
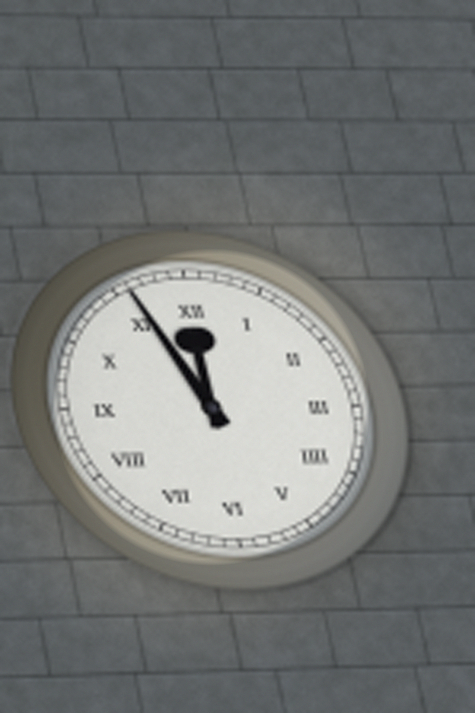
{"hour": 11, "minute": 56}
